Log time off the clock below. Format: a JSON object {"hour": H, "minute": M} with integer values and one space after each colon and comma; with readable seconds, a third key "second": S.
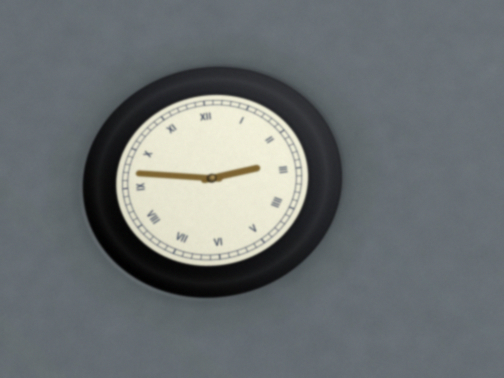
{"hour": 2, "minute": 47}
